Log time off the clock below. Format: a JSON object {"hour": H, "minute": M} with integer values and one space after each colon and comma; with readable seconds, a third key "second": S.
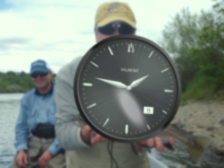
{"hour": 1, "minute": 47}
